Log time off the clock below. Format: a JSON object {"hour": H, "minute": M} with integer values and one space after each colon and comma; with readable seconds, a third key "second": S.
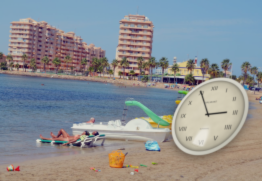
{"hour": 2, "minute": 55}
